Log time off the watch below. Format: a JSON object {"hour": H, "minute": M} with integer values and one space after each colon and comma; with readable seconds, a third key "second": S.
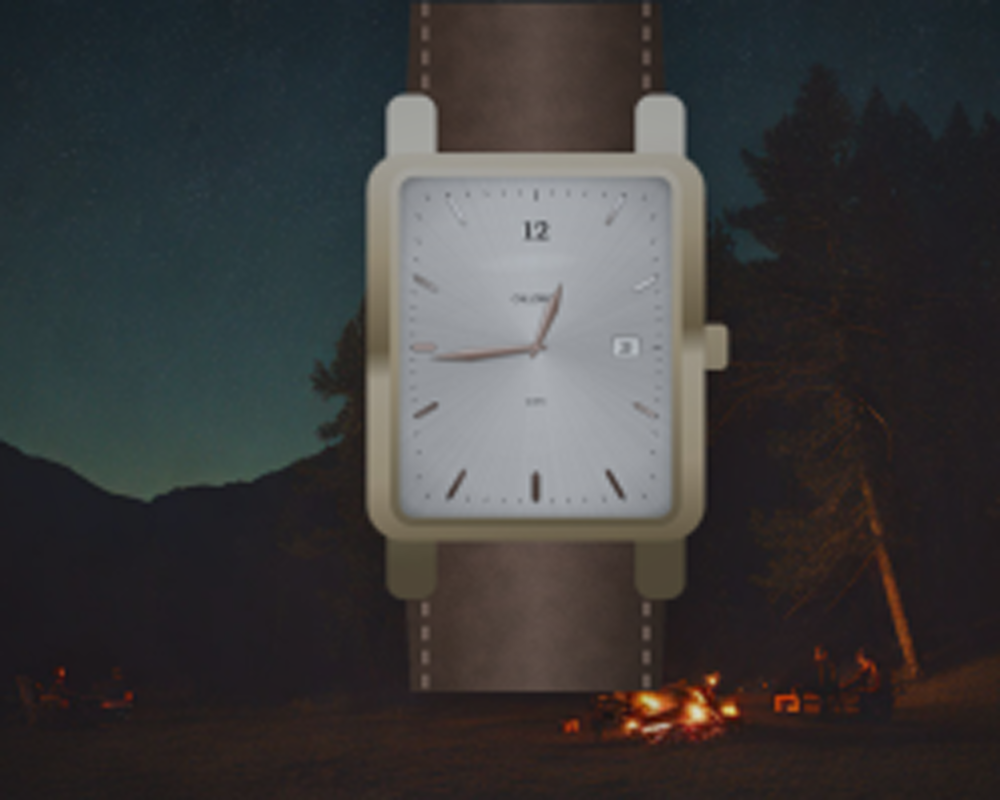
{"hour": 12, "minute": 44}
